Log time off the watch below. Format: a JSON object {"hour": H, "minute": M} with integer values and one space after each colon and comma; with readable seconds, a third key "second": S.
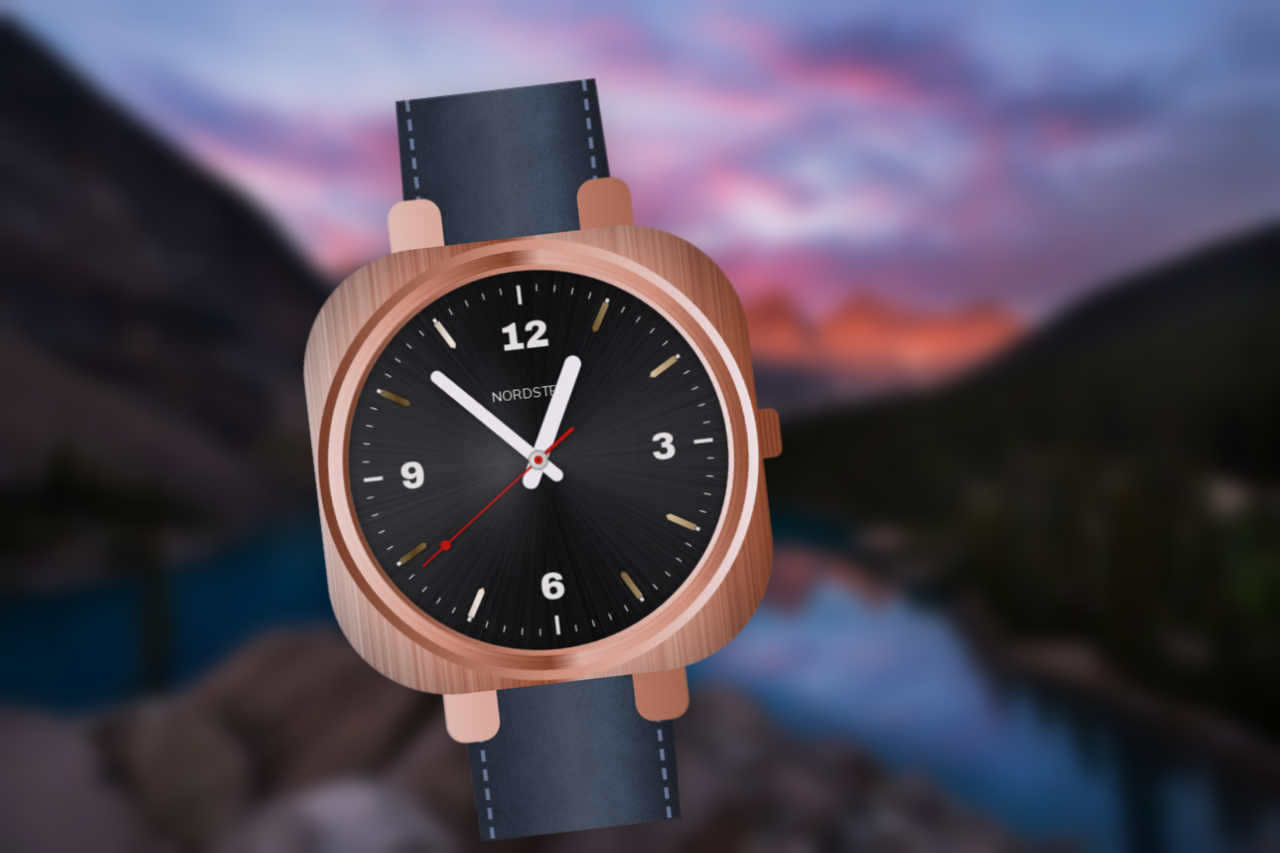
{"hour": 12, "minute": 52, "second": 39}
